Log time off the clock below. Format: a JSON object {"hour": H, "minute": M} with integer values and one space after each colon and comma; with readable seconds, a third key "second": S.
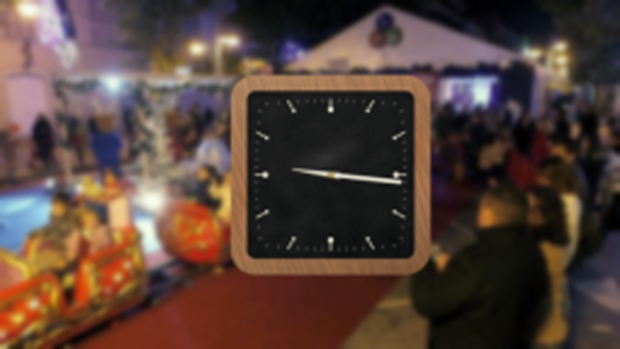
{"hour": 9, "minute": 16}
